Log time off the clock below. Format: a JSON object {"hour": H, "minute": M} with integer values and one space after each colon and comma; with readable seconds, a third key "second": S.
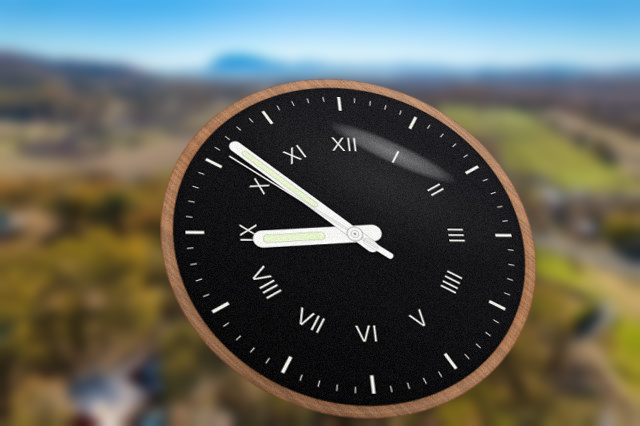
{"hour": 8, "minute": 51, "second": 51}
